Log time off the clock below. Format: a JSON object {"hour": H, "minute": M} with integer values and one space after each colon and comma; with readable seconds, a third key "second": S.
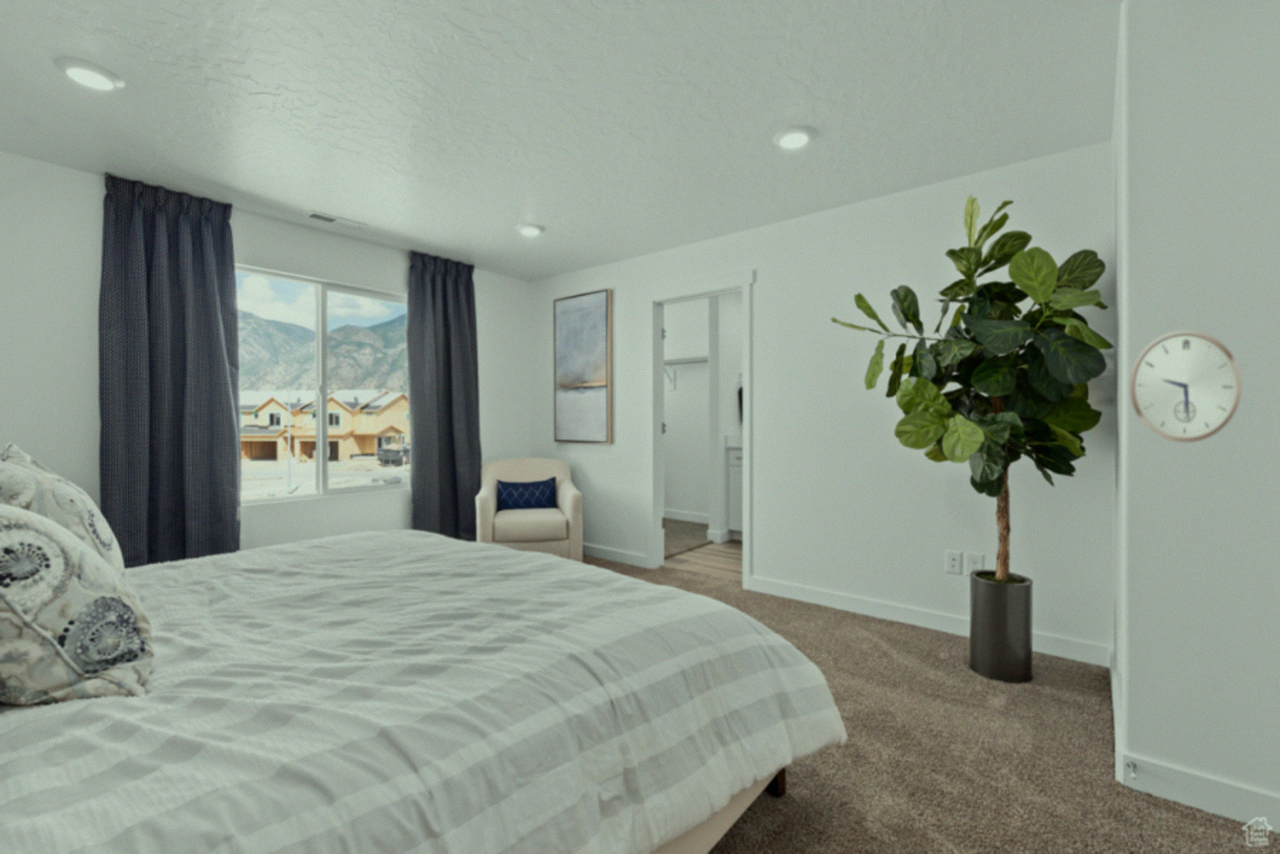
{"hour": 9, "minute": 29}
